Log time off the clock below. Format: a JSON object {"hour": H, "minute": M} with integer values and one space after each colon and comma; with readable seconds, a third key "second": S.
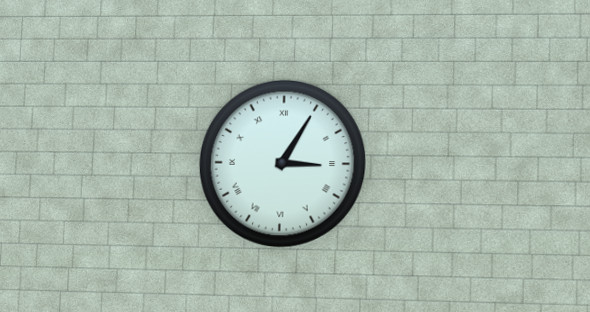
{"hour": 3, "minute": 5}
